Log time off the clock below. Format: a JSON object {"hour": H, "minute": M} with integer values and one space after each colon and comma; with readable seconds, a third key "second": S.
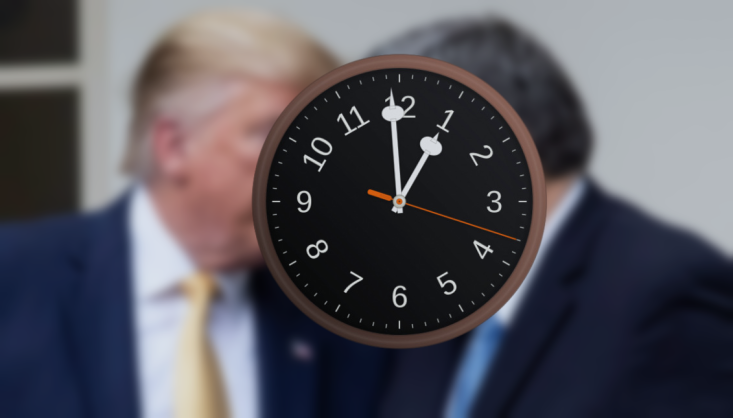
{"hour": 12, "minute": 59, "second": 18}
